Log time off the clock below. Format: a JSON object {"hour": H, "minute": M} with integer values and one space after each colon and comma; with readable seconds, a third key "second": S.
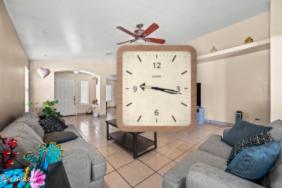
{"hour": 9, "minute": 17}
